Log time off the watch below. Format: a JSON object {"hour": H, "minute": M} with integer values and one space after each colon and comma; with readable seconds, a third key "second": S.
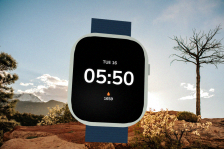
{"hour": 5, "minute": 50}
